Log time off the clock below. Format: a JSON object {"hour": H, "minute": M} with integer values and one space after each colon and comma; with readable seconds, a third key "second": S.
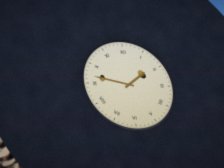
{"hour": 1, "minute": 47}
